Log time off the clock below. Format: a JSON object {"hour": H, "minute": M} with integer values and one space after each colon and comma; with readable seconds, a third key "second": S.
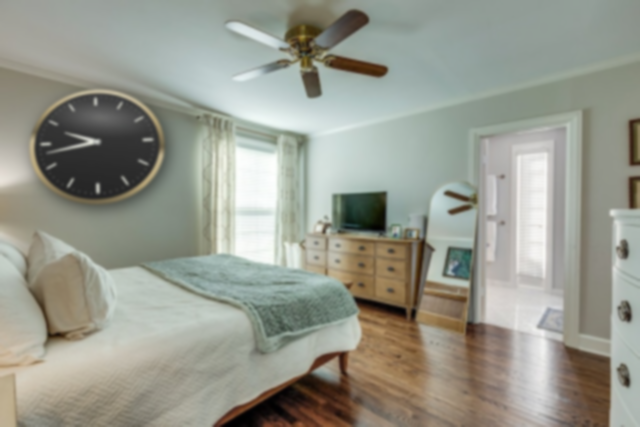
{"hour": 9, "minute": 43}
